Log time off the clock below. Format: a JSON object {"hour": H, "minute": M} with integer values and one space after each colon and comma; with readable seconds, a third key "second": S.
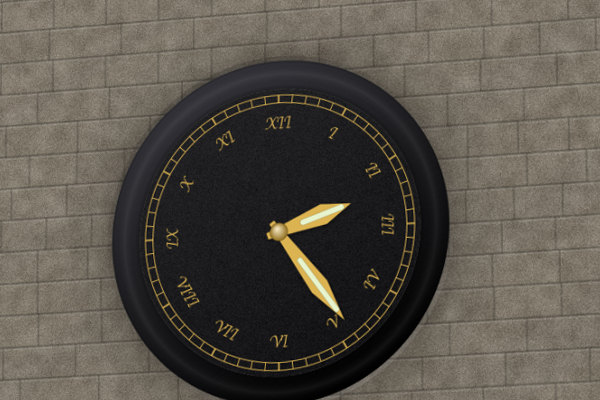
{"hour": 2, "minute": 24}
